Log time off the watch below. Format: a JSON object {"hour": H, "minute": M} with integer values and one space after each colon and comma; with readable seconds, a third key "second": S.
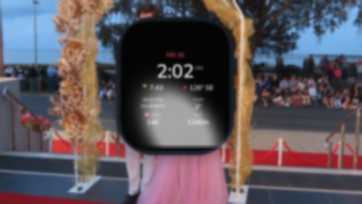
{"hour": 2, "minute": 2}
